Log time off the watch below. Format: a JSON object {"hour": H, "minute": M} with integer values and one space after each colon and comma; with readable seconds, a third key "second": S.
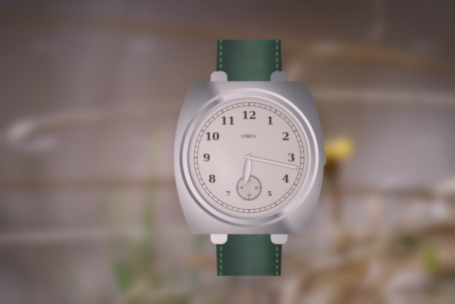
{"hour": 6, "minute": 17}
